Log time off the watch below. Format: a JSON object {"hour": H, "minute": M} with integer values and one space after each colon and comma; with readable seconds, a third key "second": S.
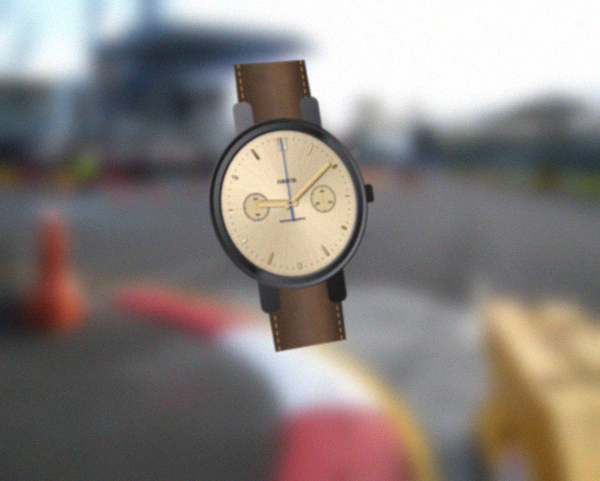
{"hour": 9, "minute": 9}
